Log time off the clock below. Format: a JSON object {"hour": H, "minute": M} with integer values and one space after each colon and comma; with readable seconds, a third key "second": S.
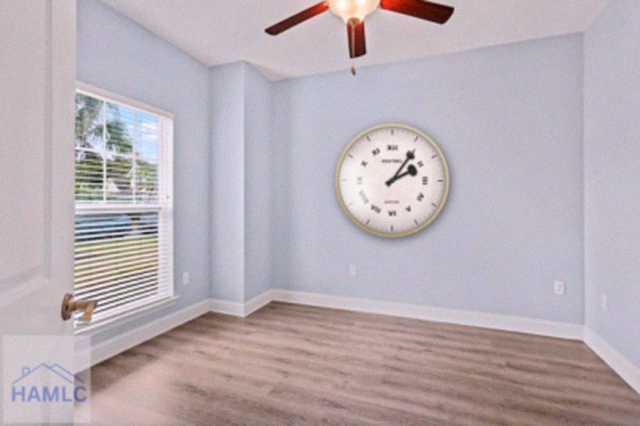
{"hour": 2, "minute": 6}
